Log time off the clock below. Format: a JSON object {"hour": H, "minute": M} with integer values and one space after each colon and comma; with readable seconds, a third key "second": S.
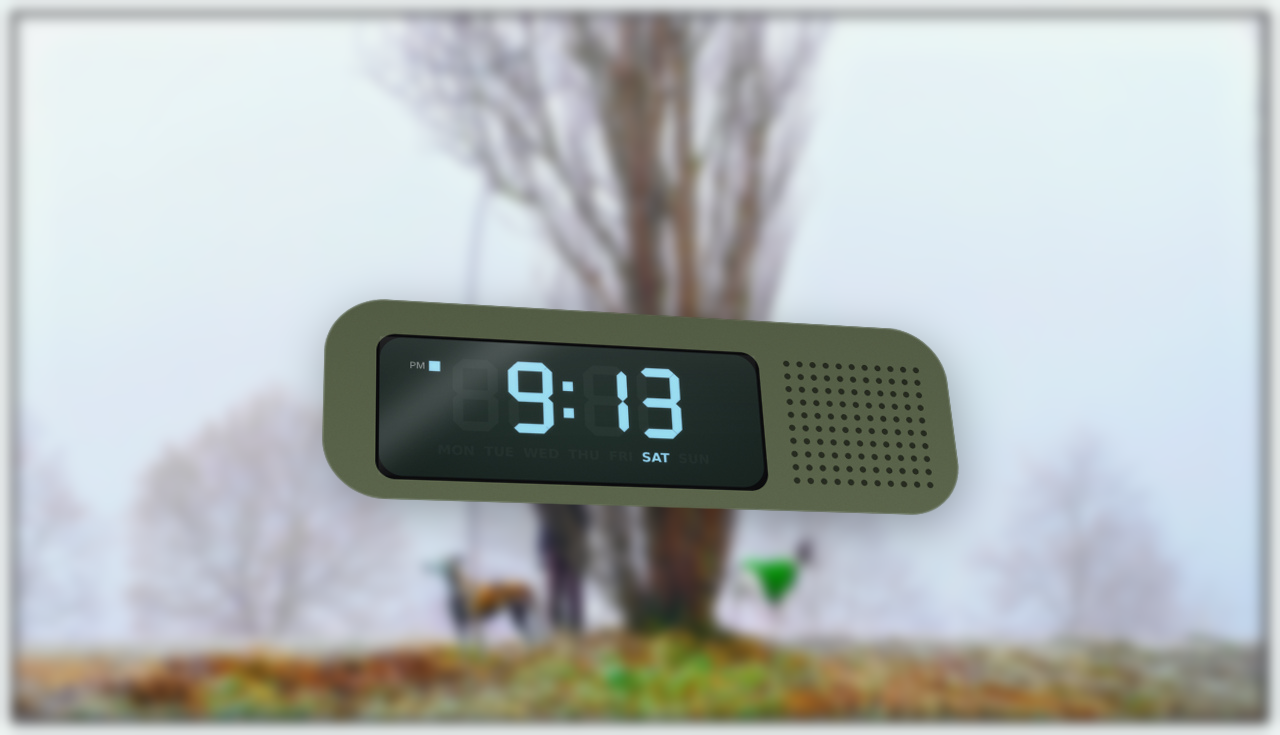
{"hour": 9, "minute": 13}
